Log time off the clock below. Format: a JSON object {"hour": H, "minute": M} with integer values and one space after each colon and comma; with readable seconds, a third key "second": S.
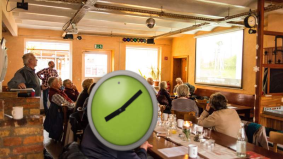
{"hour": 8, "minute": 9}
